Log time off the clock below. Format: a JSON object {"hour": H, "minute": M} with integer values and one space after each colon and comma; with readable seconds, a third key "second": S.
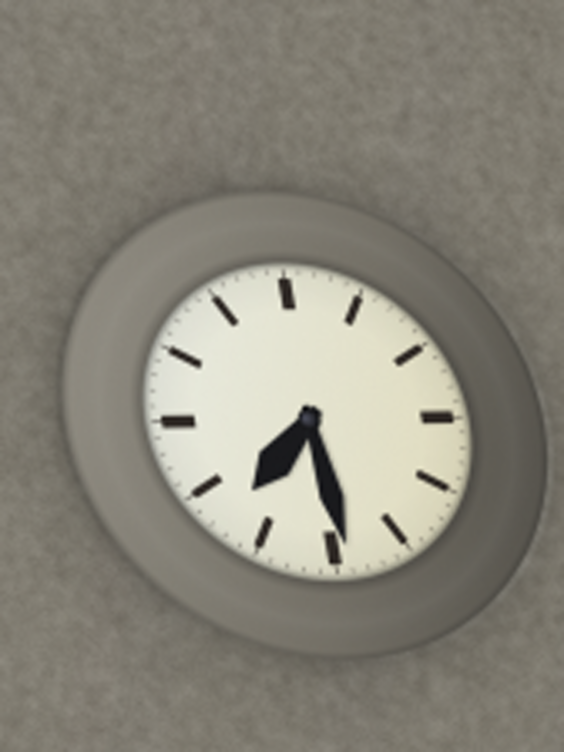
{"hour": 7, "minute": 29}
